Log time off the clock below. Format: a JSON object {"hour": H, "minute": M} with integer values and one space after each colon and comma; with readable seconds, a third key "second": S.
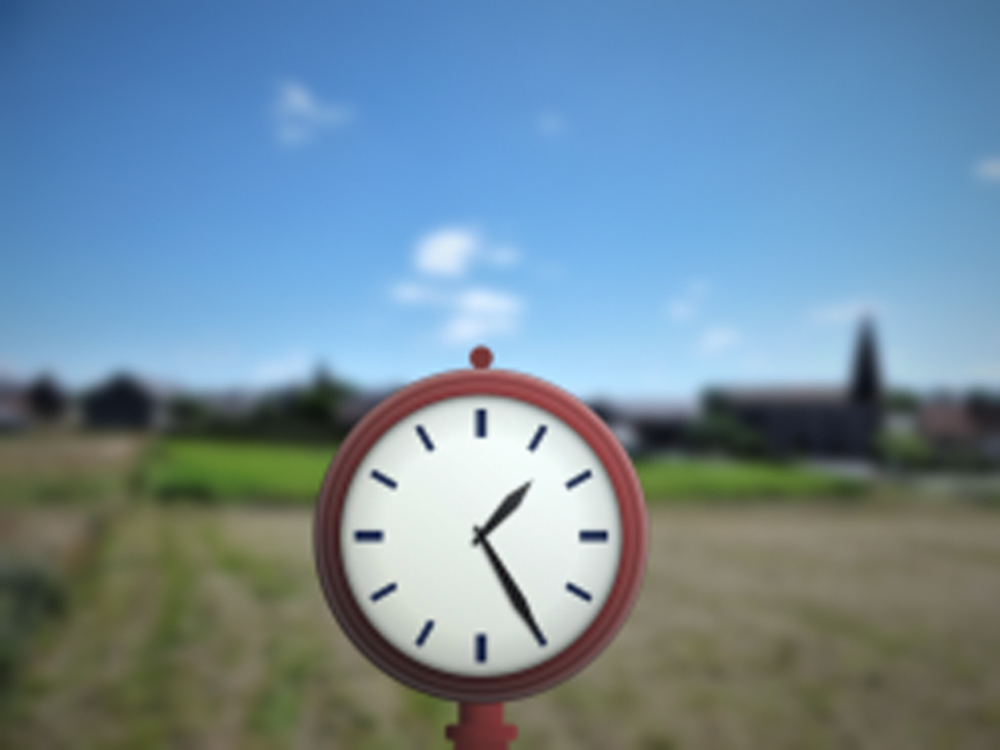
{"hour": 1, "minute": 25}
